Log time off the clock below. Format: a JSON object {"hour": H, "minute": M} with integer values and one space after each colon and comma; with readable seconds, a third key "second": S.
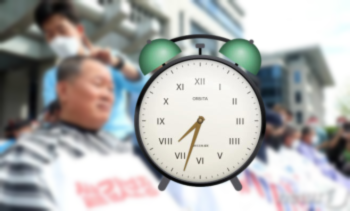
{"hour": 7, "minute": 33}
